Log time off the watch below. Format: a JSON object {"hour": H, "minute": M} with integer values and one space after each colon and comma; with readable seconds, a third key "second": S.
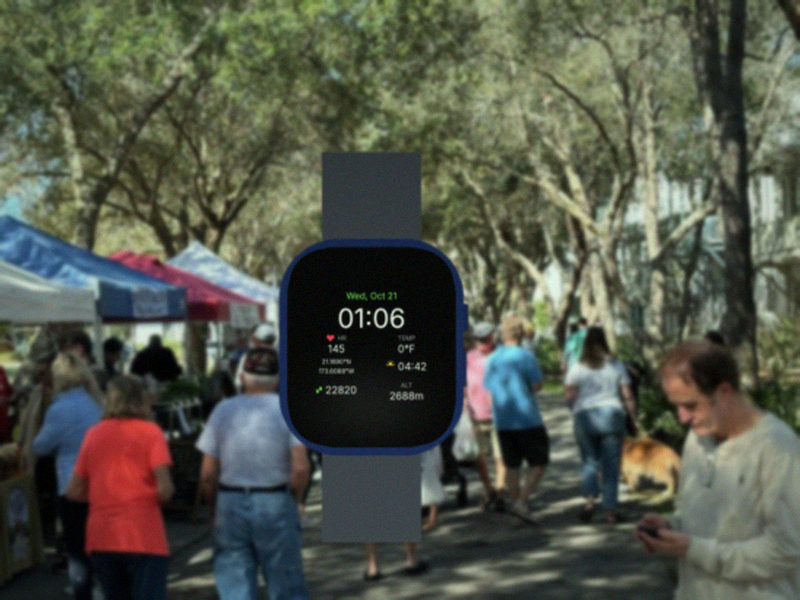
{"hour": 1, "minute": 6}
